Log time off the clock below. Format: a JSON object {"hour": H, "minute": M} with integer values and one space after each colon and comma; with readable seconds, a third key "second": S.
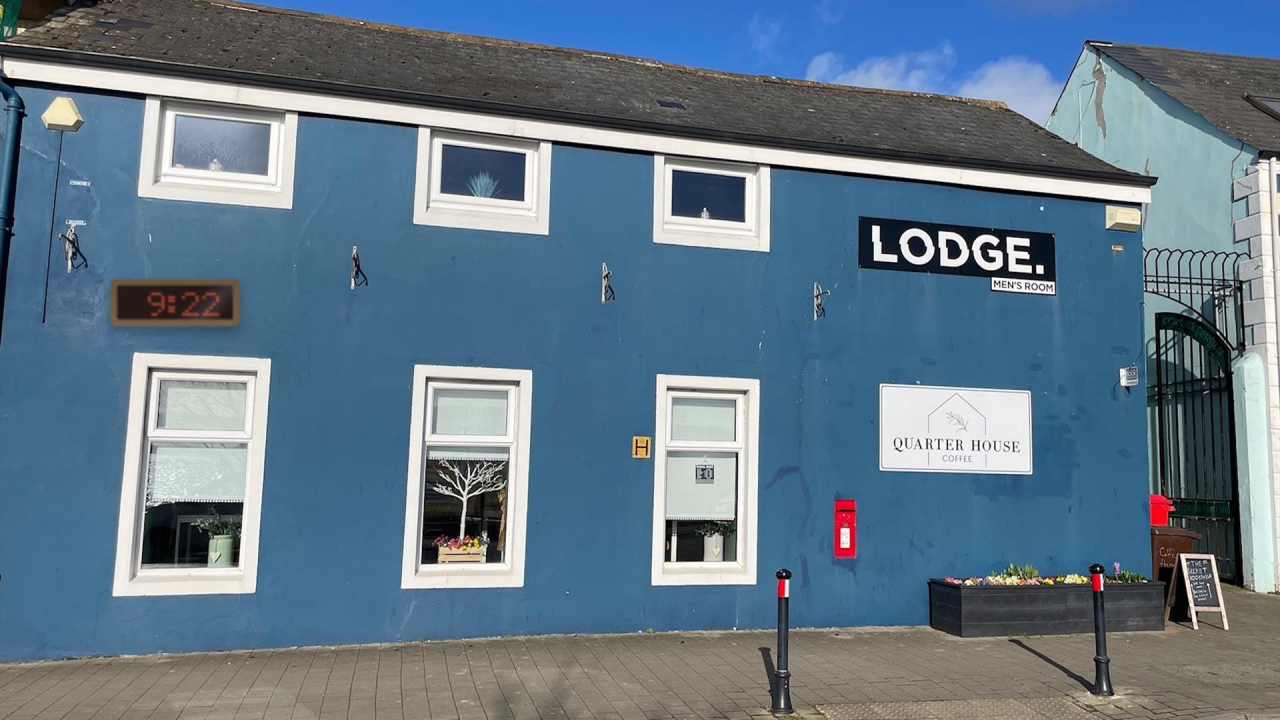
{"hour": 9, "minute": 22}
